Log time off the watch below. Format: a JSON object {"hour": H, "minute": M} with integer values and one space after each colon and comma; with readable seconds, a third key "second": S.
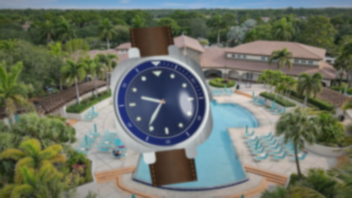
{"hour": 9, "minute": 36}
